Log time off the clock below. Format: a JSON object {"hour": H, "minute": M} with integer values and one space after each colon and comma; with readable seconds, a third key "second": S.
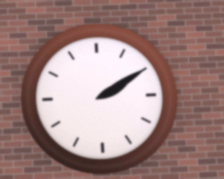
{"hour": 2, "minute": 10}
